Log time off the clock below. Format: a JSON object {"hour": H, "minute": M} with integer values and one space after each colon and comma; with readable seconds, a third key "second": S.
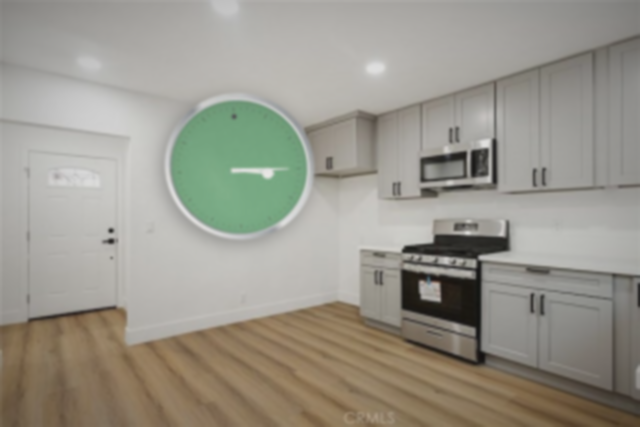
{"hour": 3, "minute": 15}
